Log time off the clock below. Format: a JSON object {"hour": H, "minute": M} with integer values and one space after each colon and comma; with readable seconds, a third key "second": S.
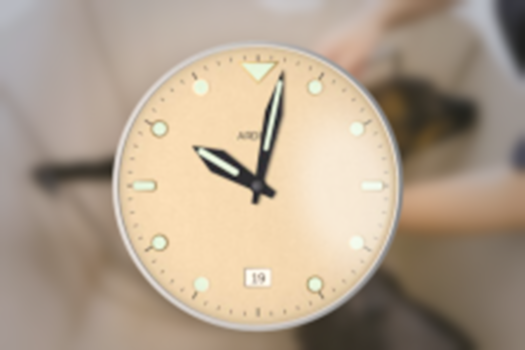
{"hour": 10, "minute": 2}
